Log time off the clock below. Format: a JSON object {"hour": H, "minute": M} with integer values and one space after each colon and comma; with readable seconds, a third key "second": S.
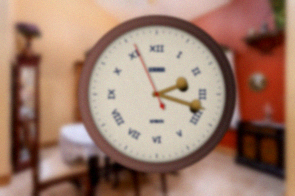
{"hour": 2, "minute": 17, "second": 56}
